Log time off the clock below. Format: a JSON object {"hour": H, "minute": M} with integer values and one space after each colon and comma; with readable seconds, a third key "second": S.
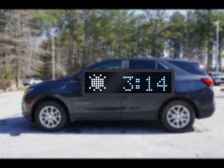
{"hour": 3, "minute": 14}
